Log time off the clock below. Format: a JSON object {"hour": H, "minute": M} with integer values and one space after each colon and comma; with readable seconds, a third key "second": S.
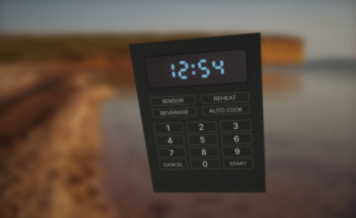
{"hour": 12, "minute": 54}
